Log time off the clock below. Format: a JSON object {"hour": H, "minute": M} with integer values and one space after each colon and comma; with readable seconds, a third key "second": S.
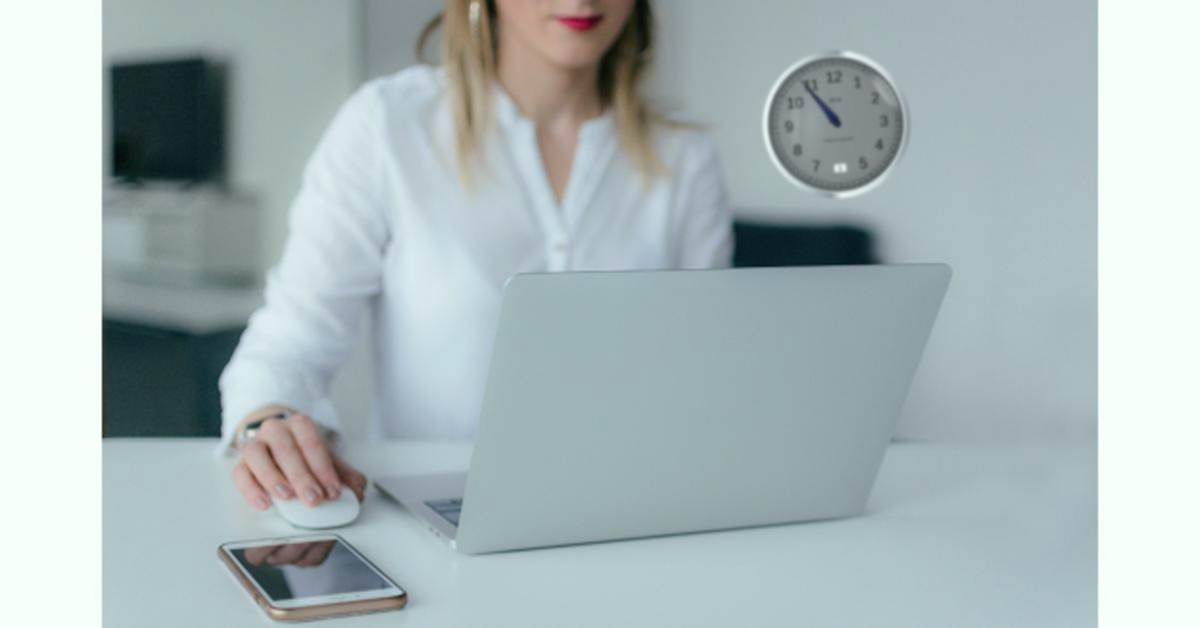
{"hour": 10, "minute": 54}
